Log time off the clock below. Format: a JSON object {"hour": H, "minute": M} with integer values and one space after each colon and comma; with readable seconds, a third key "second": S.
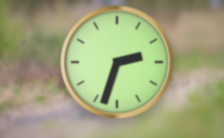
{"hour": 2, "minute": 33}
